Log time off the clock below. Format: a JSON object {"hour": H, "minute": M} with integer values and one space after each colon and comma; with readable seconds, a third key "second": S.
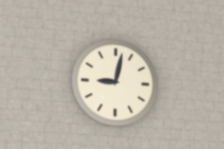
{"hour": 9, "minute": 2}
